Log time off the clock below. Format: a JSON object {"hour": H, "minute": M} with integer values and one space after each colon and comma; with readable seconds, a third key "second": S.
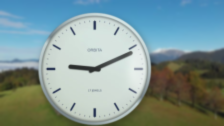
{"hour": 9, "minute": 11}
